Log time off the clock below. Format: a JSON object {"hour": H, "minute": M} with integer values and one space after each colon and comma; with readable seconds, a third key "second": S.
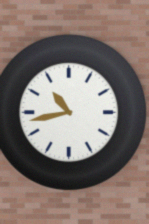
{"hour": 10, "minute": 43}
